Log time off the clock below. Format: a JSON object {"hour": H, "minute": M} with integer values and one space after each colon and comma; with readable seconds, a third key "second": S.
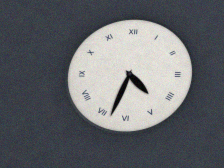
{"hour": 4, "minute": 33}
